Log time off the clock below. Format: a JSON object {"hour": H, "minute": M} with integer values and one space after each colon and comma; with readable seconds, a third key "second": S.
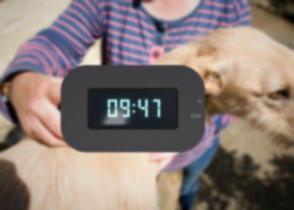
{"hour": 9, "minute": 47}
